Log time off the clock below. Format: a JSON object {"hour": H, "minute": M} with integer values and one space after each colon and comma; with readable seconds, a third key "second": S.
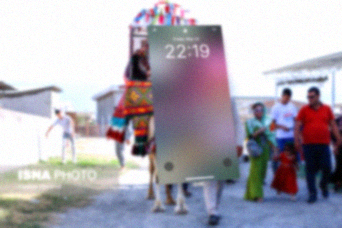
{"hour": 22, "minute": 19}
